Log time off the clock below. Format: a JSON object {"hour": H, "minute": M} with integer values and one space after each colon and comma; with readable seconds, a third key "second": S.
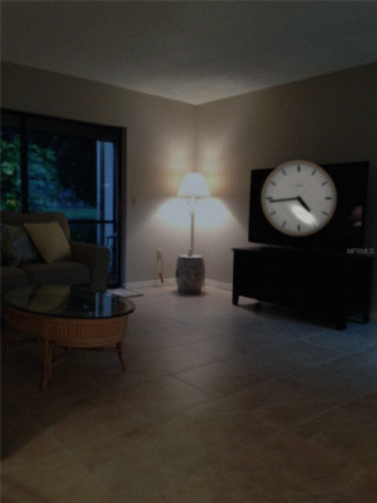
{"hour": 4, "minute": 44}
